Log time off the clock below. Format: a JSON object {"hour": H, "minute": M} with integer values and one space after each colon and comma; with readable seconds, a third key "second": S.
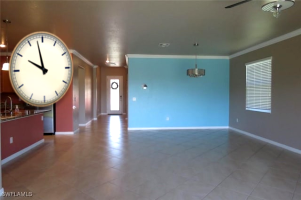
{"hour": 9, "minute": 58}
